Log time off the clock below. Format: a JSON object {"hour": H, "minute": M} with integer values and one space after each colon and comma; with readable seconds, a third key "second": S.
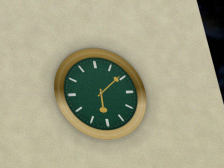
{"hour": 6, "minute": 9}
